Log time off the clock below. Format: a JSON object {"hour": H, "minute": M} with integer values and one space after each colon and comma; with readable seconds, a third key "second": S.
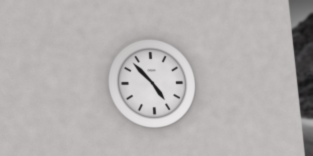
{"hour": 4, "minute": 53}
